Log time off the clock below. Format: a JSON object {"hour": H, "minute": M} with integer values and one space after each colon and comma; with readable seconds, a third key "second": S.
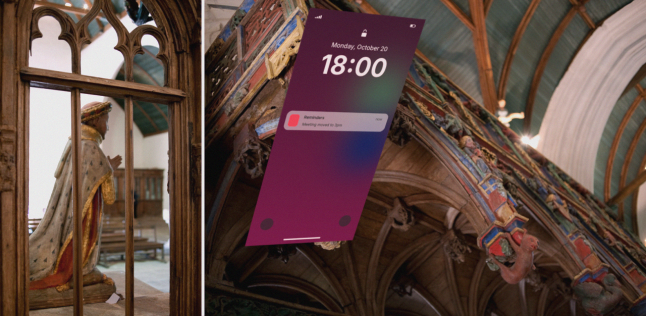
{"hour": 18, "minute": 0}
